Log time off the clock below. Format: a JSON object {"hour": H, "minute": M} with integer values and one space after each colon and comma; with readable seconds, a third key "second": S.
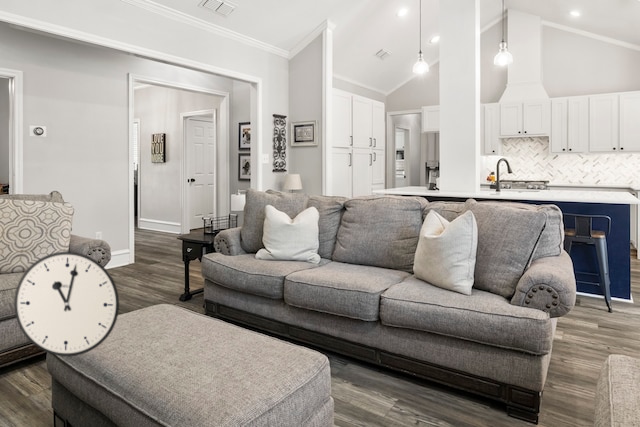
{"hour": 11, "minute": 2}
